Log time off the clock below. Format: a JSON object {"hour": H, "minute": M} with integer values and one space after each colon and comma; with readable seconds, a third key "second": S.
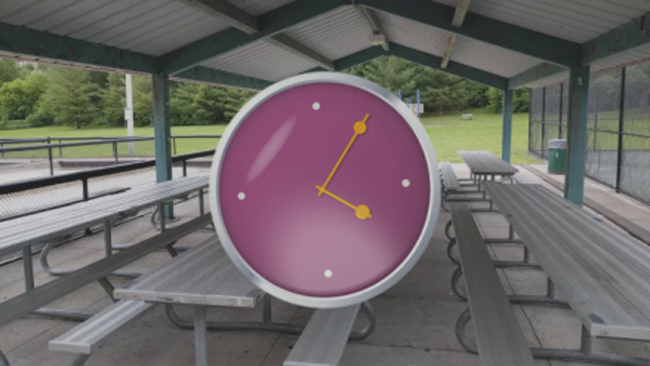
{"hour": 4, "minute": 6}
